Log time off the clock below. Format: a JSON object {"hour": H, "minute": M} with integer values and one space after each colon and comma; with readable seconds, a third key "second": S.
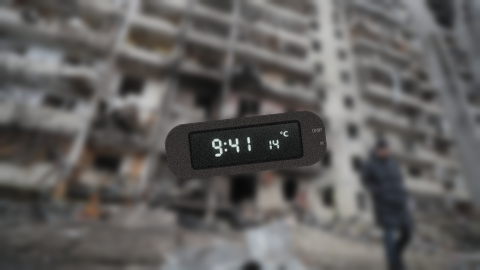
{"hour": 9, "minute": 41}
